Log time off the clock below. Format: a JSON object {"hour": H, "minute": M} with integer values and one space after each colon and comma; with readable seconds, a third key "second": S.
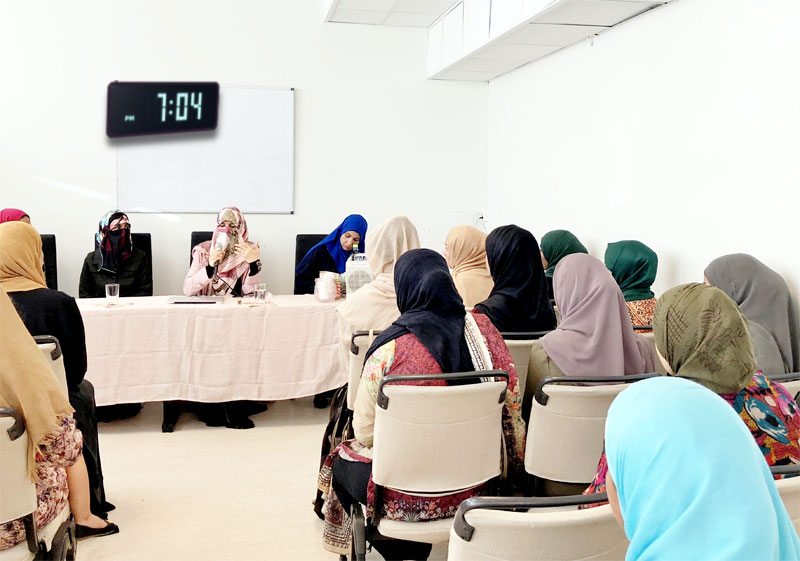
{"hour": 7, "minute": 4}
